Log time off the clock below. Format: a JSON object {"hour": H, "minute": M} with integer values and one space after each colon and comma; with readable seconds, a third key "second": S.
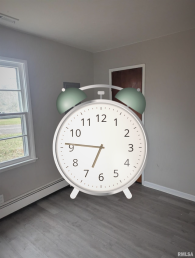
{"hour": 6, "minute": 46}
